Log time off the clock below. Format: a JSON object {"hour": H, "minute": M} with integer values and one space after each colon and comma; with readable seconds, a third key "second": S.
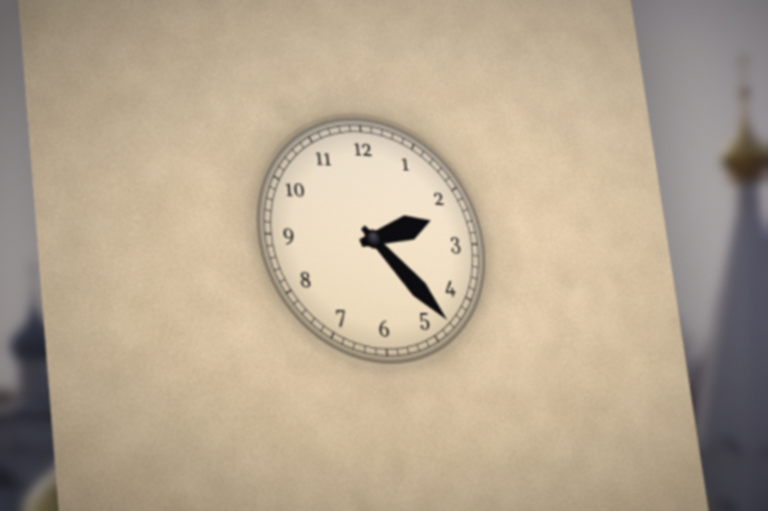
{"hour": 2, "minute": 23}
